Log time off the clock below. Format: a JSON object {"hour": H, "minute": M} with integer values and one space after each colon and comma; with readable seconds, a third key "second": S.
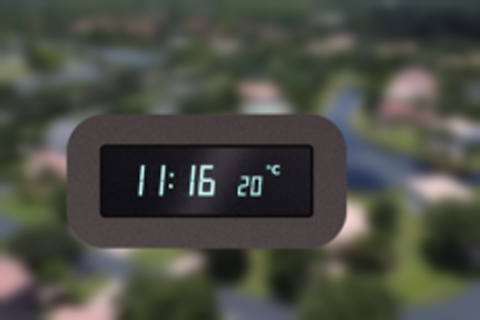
{"hour": 11, "minute": 16}
